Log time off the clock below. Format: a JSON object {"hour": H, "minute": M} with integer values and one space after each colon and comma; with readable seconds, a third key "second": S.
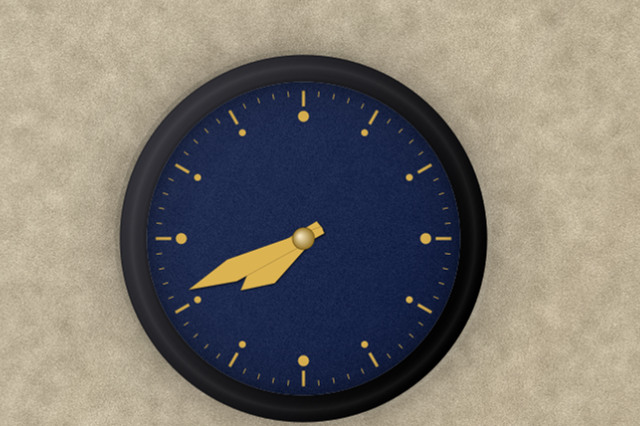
{"hour": 7, "minute": 41}
